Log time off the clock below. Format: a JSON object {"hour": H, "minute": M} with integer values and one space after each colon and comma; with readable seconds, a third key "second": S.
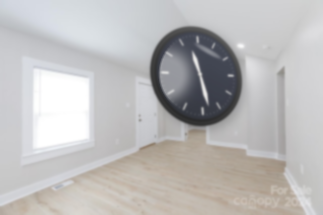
{"hour": 11, "minute": 28}
